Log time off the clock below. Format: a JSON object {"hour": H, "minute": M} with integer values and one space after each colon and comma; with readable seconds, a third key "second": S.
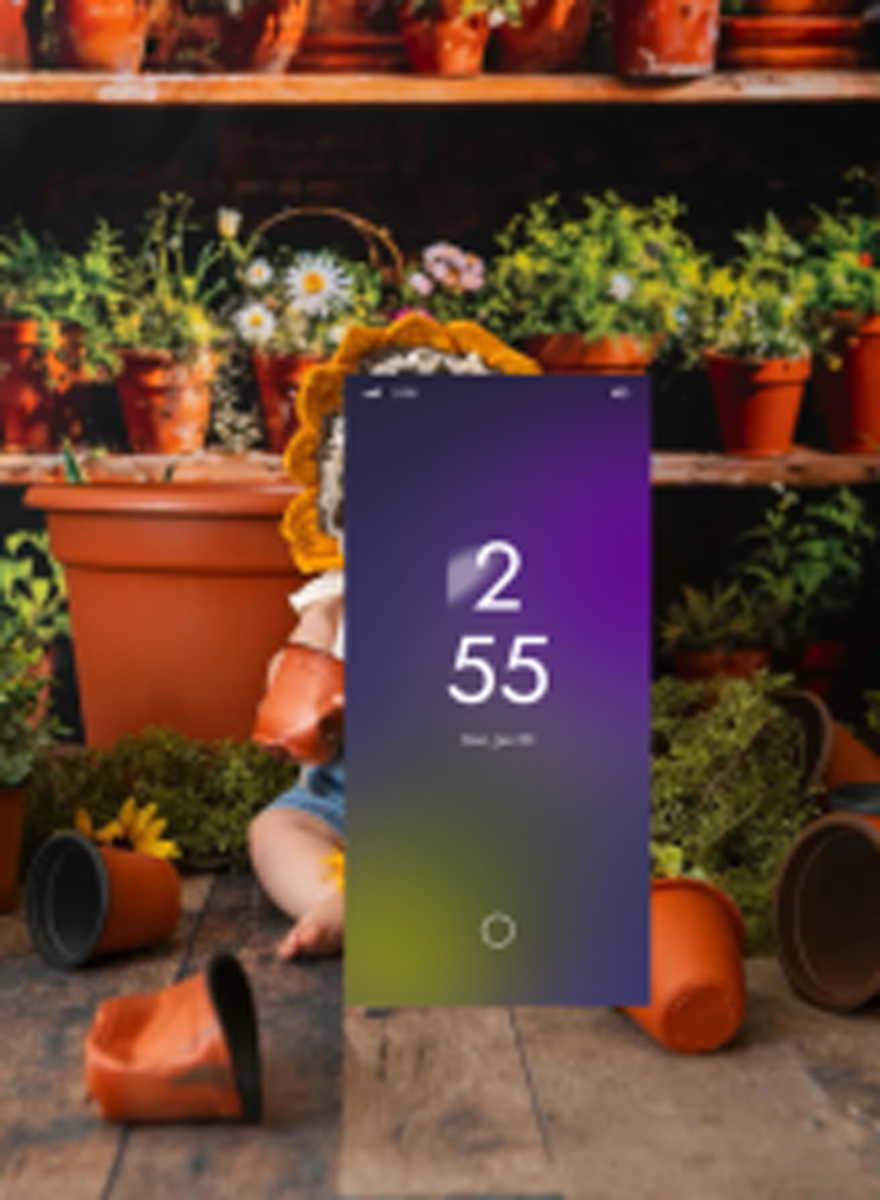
{"hour": 2, "minute": 55}
